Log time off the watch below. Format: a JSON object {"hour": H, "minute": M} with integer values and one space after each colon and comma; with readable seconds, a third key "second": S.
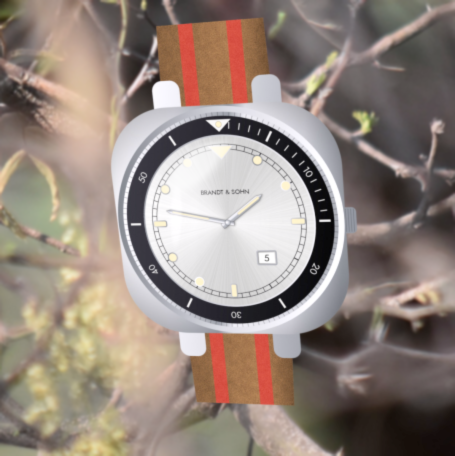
{"hour": 1, "minute": 47}
